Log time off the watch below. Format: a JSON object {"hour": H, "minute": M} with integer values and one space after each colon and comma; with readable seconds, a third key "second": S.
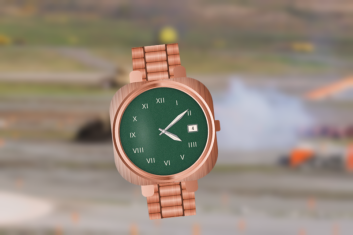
{"hour": 4, "minute": 9}
